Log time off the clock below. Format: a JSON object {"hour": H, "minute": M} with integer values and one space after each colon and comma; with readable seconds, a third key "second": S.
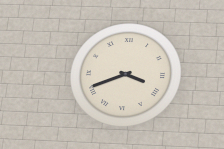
{"hour": 3, "minute": 41}
